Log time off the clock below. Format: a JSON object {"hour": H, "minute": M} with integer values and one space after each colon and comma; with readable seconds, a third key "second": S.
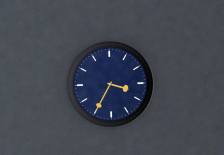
{"hour": 3, "minute": 35}
